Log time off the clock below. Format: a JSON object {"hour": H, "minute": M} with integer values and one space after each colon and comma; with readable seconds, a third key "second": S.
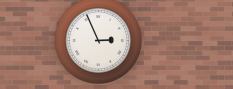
{"hour": 2, "minute": 56}
